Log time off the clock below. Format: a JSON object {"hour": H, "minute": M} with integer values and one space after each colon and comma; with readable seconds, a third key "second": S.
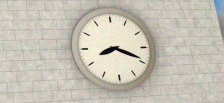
{"hour": 8, "minute": 19}
